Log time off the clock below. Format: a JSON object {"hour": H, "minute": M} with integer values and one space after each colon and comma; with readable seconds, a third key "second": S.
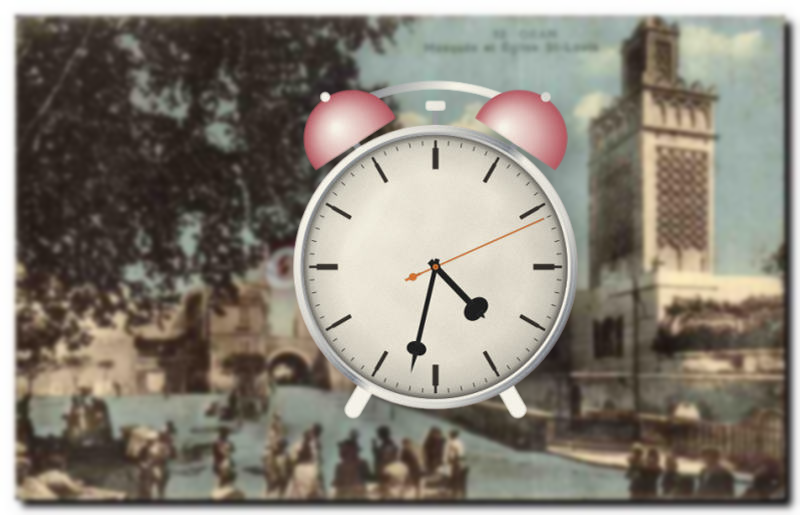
{"hour": 4, "minute": 32, "second": 11}
